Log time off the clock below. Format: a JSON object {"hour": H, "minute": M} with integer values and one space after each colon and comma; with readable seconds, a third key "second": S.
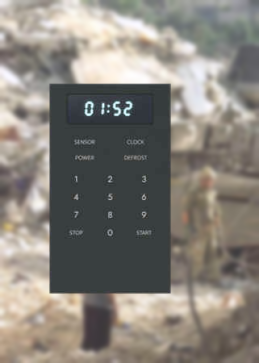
{"hour": 1, "minute": 52}
